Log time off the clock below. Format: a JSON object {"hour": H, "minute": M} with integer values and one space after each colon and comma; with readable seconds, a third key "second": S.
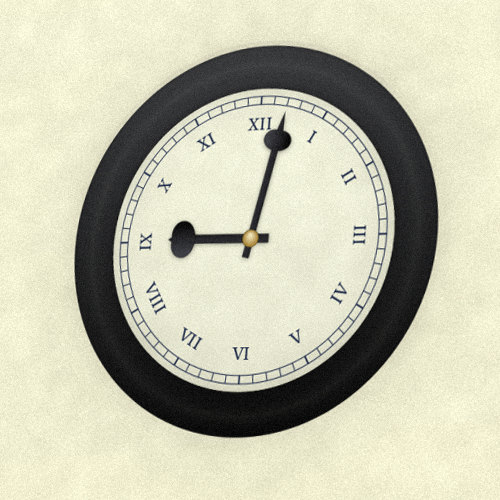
{"hour": 9, "minute": 2}
